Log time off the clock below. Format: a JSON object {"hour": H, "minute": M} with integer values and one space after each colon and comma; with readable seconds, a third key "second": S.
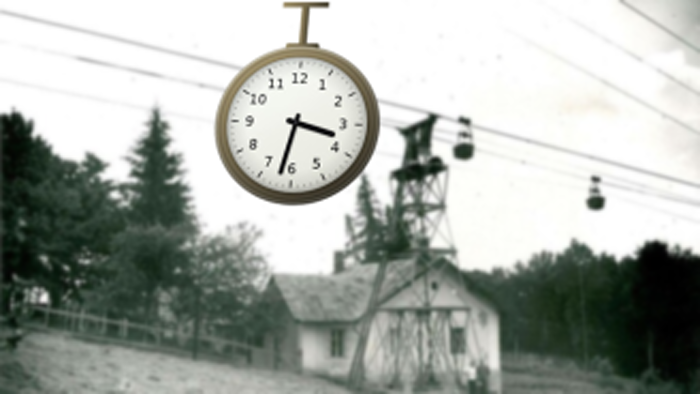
{"hour": 3, "minute": 32}
